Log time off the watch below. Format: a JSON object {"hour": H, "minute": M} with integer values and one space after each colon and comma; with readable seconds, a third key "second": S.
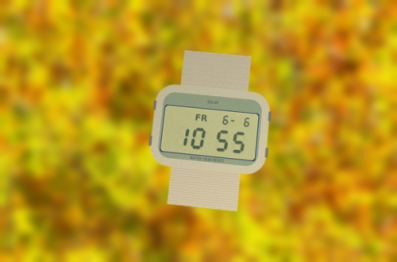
{"hour": 10, "minute": 55}
